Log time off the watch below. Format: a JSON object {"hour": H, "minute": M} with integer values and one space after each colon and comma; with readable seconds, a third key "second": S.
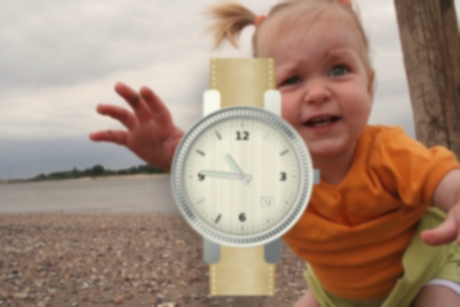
{"hour": 10, "minute": 46}
